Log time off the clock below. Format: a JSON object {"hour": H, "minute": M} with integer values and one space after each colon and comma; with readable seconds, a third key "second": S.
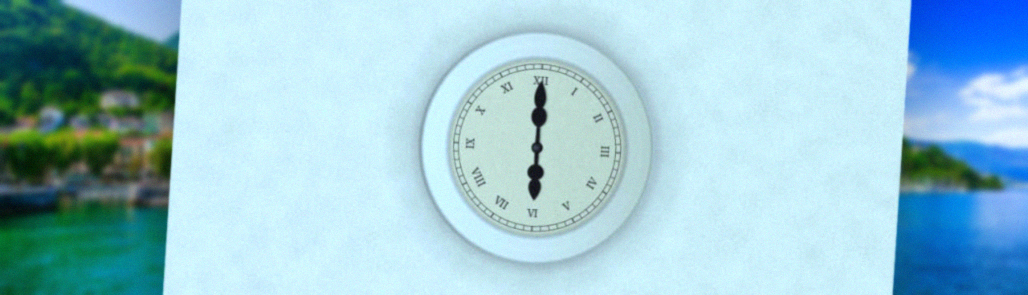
{"hour": 6, "minute": 0}
